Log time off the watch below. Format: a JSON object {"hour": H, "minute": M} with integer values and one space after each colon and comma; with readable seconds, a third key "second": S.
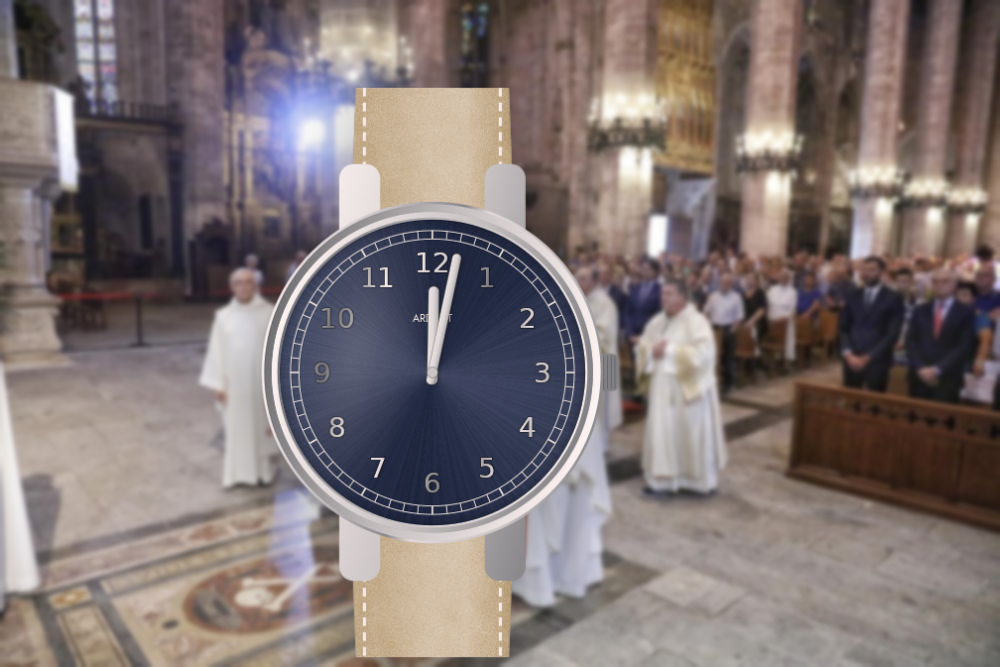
{"hour": 12, "minute": 2}
